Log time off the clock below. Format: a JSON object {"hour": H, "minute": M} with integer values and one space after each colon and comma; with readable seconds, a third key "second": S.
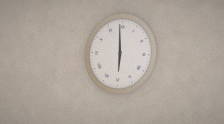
{"hour": 5, "minute": 59}
